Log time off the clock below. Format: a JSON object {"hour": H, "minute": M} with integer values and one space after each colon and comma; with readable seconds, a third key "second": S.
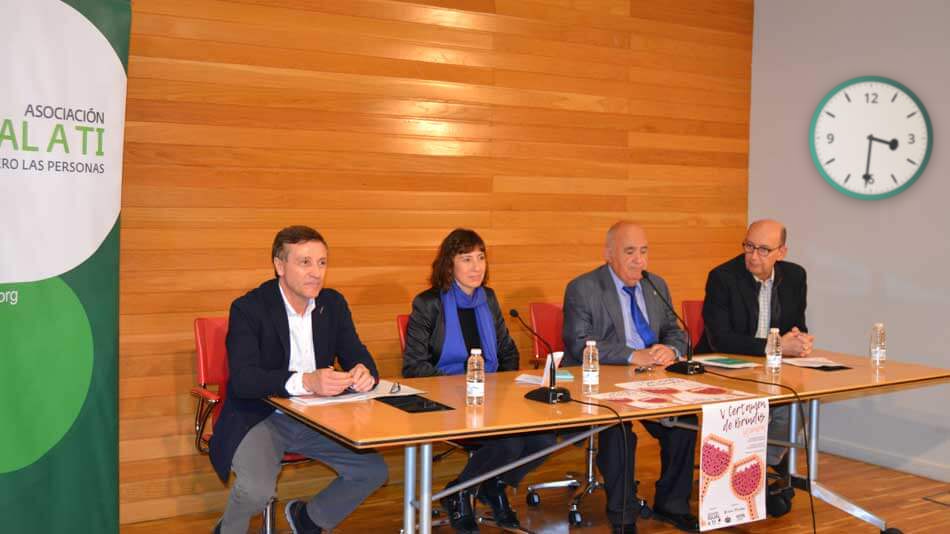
{"hour": 3, "minute": 31}
